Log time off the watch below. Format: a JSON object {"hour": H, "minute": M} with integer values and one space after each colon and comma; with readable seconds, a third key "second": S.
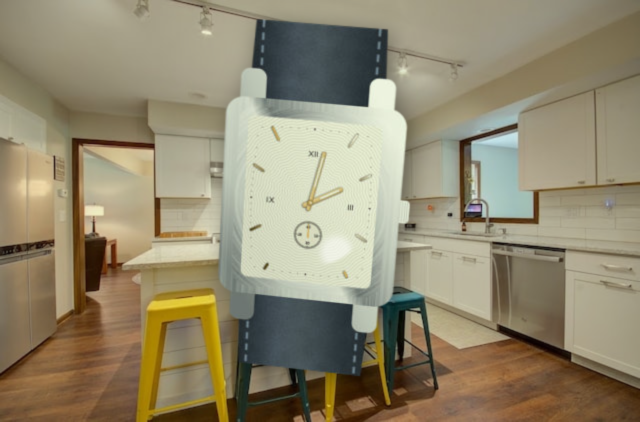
{"hour": 2, "minute": 2}
